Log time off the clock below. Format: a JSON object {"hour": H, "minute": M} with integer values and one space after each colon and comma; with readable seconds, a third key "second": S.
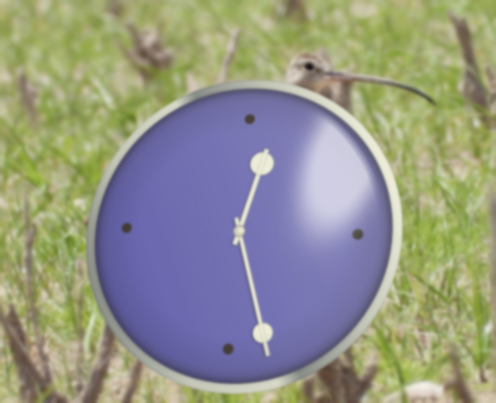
{"hour": 12, "minute": 27}
